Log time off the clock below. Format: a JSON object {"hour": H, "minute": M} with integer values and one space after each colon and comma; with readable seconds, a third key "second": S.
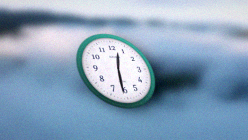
{"hour": 12, "minute": 31}
